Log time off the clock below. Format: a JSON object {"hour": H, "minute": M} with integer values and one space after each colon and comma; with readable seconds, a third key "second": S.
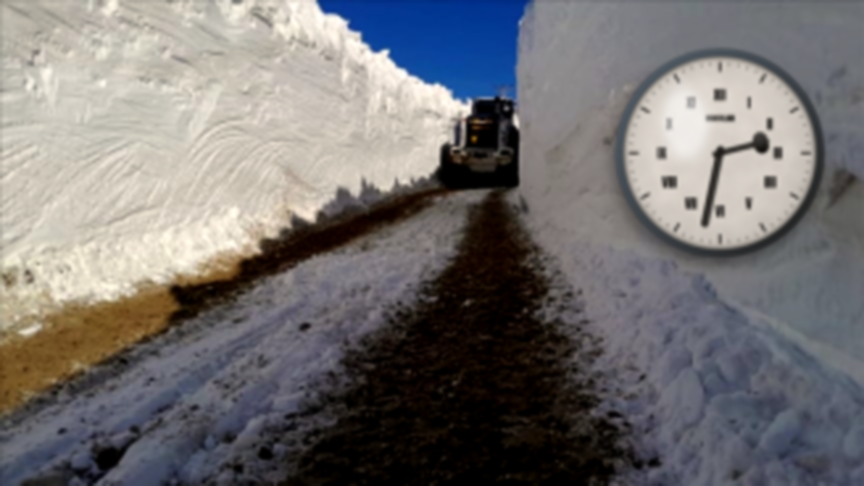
{"hour": 2, "minute": 32}
